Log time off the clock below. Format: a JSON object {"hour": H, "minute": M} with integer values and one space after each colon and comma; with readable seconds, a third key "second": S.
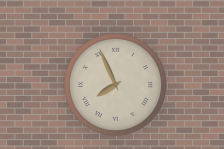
{"hour": 7, "minute": 56}
